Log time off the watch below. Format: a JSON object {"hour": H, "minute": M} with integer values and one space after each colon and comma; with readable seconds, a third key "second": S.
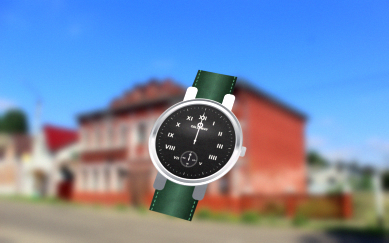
{"hour": 12, "minute": 0}
